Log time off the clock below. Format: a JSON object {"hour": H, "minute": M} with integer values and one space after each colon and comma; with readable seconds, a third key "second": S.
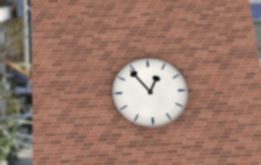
{"hour": 12, "minute": 54}
